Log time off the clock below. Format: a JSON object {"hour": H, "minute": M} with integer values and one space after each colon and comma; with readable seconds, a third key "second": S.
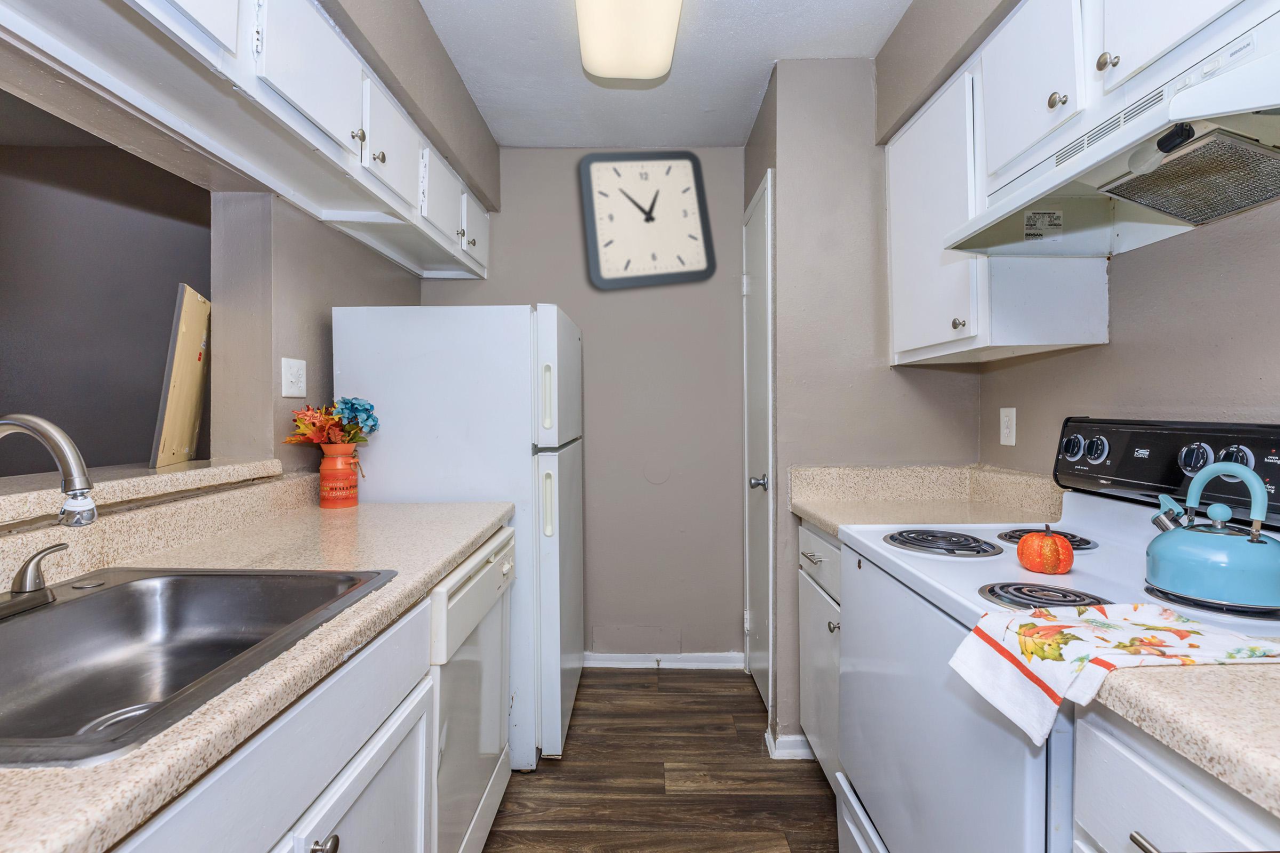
{"hour": 12, "minute": 53}
